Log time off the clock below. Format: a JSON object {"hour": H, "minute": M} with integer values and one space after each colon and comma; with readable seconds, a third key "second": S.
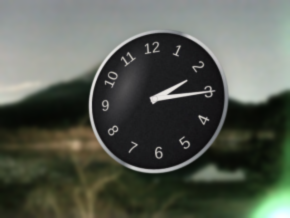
{"hour": 2, "minute": 15}
